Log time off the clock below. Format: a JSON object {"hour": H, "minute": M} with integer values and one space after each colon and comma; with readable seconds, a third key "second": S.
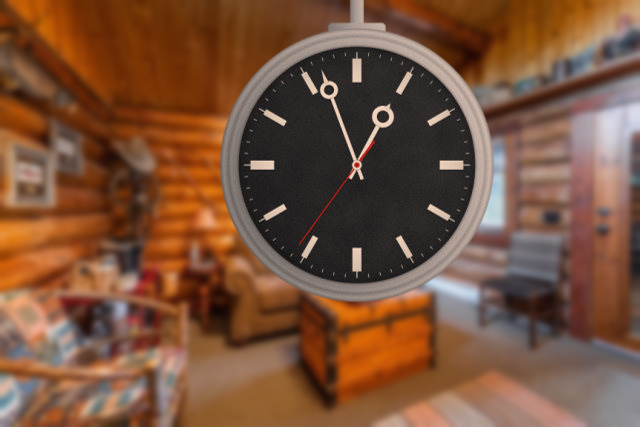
{"hour": 12, "minute": 56, "second": 36}
